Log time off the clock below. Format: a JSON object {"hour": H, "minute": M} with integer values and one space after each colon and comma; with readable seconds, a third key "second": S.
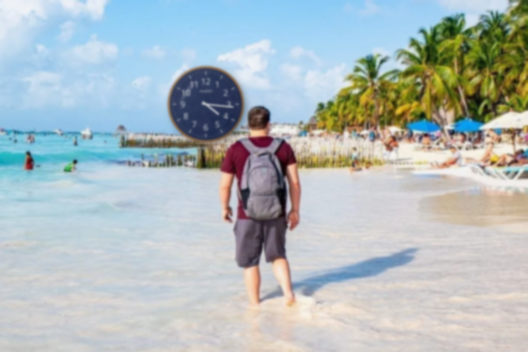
{"hour": 4, "minute": 16}
